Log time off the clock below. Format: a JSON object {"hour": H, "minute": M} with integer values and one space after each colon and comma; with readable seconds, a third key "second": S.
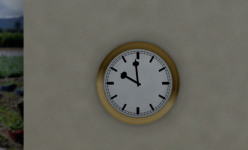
{"hour": 9, "minute": 59}
